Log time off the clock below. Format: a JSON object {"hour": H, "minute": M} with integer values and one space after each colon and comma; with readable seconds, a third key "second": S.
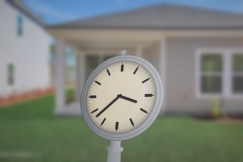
{"hour": 3, "minute": 38}
